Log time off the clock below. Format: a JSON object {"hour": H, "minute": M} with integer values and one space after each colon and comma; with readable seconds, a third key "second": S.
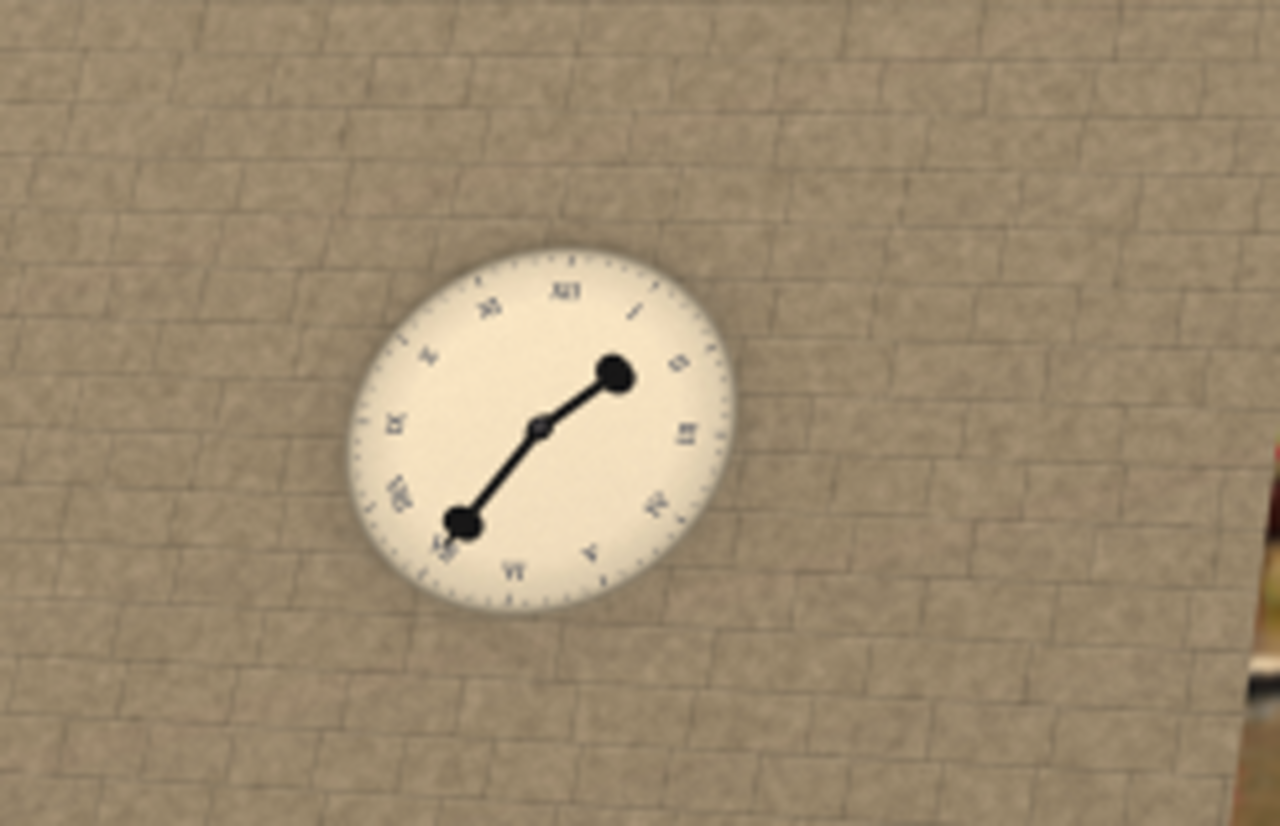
{"hour": 1, "minute": 35}
